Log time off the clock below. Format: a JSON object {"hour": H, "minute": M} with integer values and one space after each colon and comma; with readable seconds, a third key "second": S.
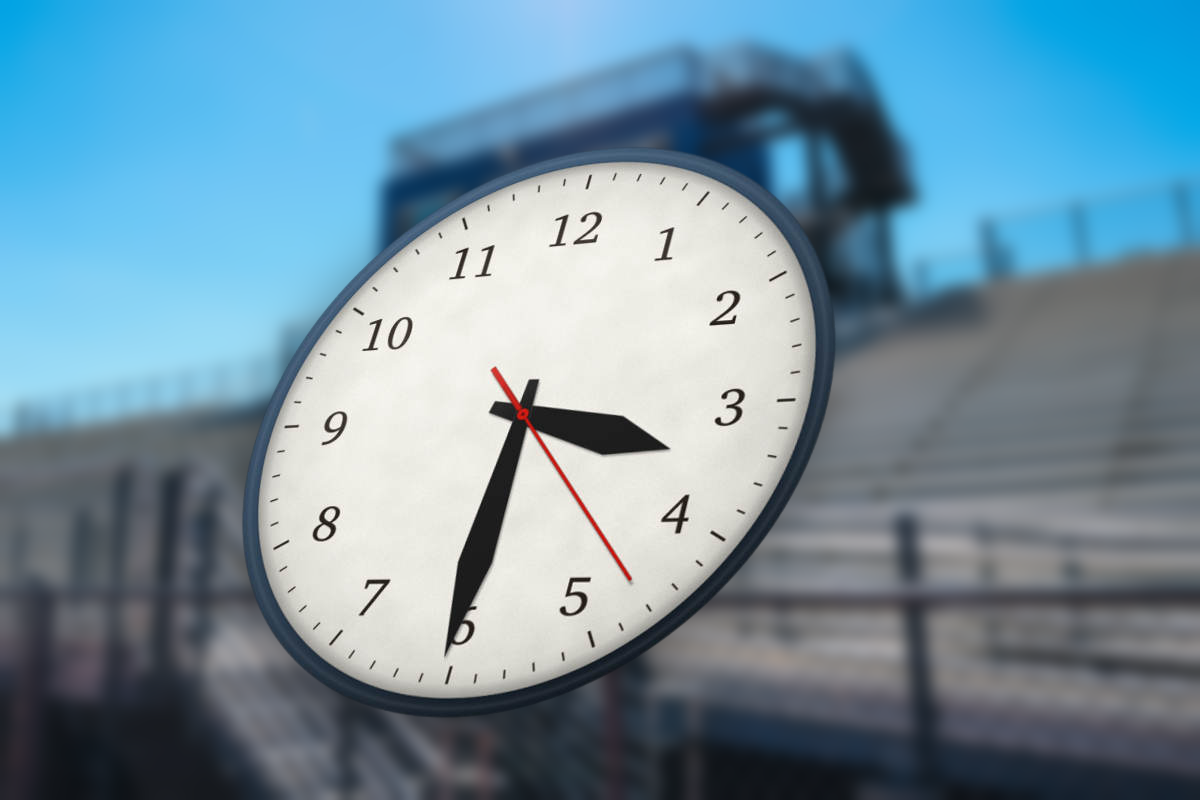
{"hour": 3, "minute": 30, "second": 23}
